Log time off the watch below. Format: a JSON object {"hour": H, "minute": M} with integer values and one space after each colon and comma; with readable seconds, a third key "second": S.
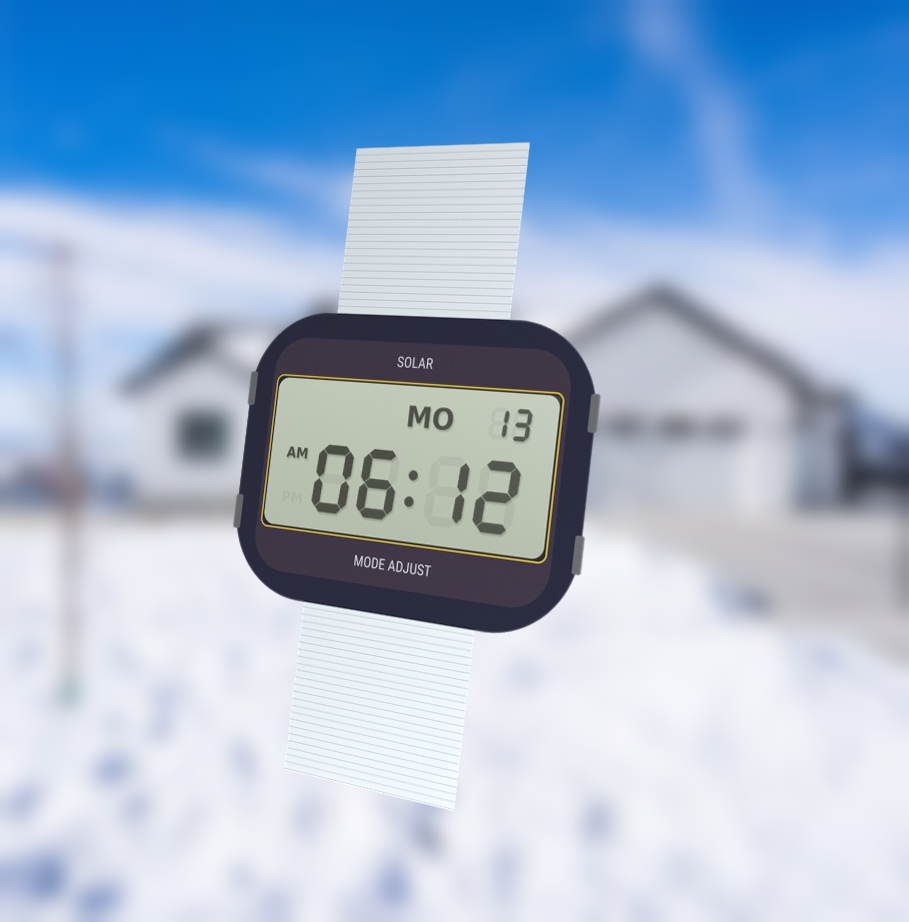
{"hour": 6, "minute": 12}
